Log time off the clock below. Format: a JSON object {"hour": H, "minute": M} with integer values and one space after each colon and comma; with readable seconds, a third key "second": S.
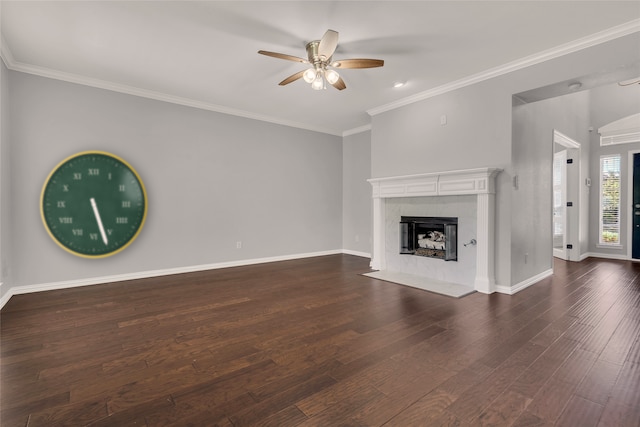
{"hour": 5, "minute": 27}
